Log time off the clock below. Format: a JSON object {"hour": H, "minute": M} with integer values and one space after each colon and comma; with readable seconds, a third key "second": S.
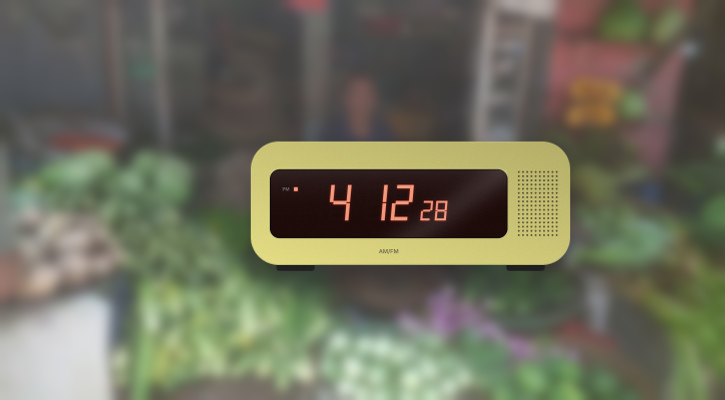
{"hour": 4, "minute": 12, "second": 28}
